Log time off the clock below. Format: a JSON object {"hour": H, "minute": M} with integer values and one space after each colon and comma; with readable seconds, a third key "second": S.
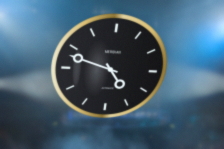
{"hour": 4, "minute": 48}
